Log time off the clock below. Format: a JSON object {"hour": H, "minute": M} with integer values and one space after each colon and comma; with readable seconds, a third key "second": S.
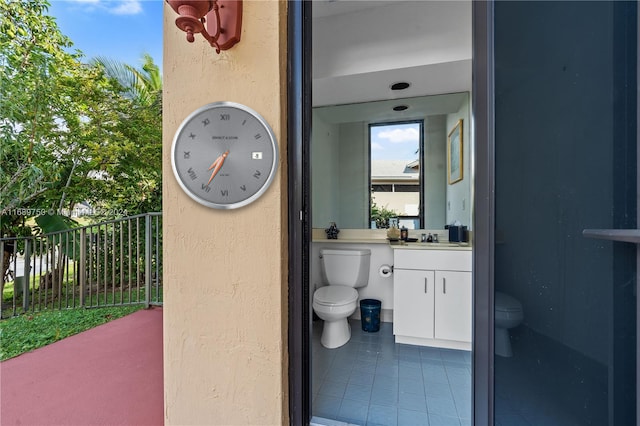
{"hour": 7, "minute": 35}
